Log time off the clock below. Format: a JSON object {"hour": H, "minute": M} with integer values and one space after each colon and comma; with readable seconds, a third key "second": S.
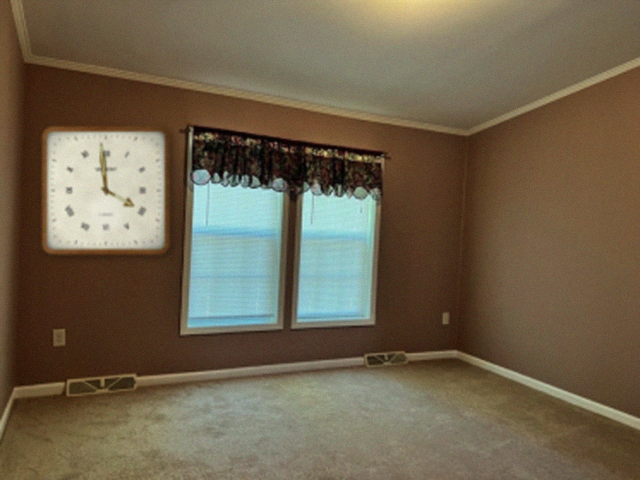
{"hour": 3, "minute": 59}
